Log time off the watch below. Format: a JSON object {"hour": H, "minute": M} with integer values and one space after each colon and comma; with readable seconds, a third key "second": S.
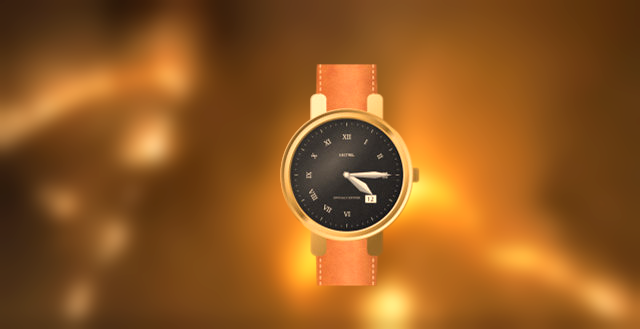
{"hour": 4, "minute": 15}
